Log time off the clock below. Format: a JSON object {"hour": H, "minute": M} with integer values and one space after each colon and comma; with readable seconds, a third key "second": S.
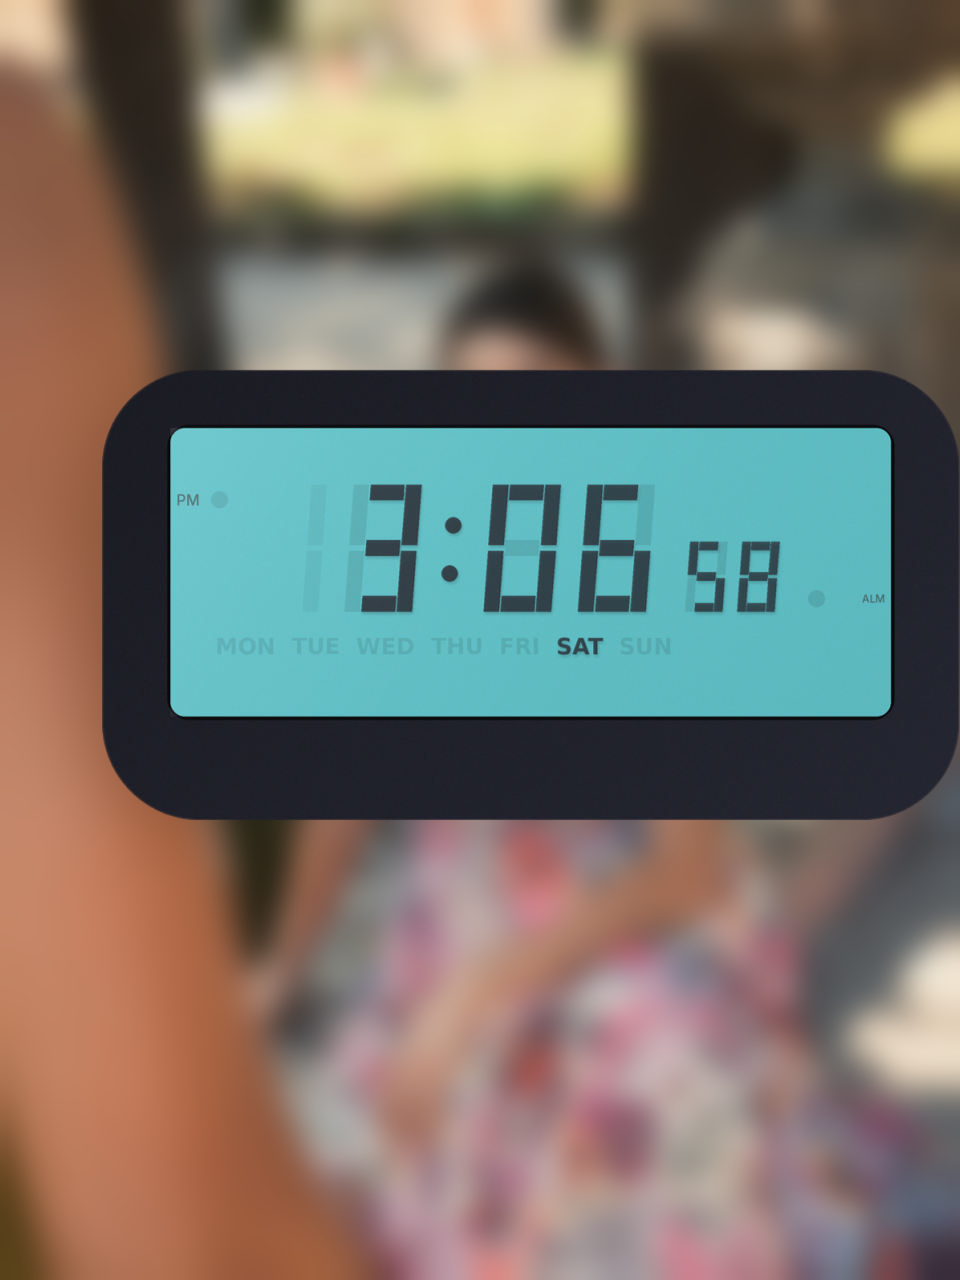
{"hour": 3, "minute": 6, "second": 58}
